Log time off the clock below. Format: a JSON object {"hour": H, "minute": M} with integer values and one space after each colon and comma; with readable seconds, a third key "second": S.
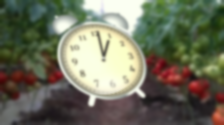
{"hour": 1, "minute": 1}
